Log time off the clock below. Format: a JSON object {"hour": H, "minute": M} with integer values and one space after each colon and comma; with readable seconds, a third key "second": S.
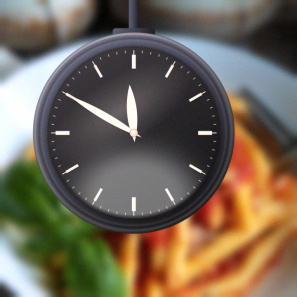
{"hour": 11, "minute": 50}
